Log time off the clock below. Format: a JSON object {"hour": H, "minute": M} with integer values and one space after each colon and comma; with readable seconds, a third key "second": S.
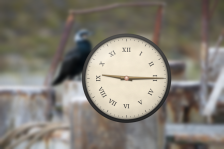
{"hour": 9, "minute": 15}
